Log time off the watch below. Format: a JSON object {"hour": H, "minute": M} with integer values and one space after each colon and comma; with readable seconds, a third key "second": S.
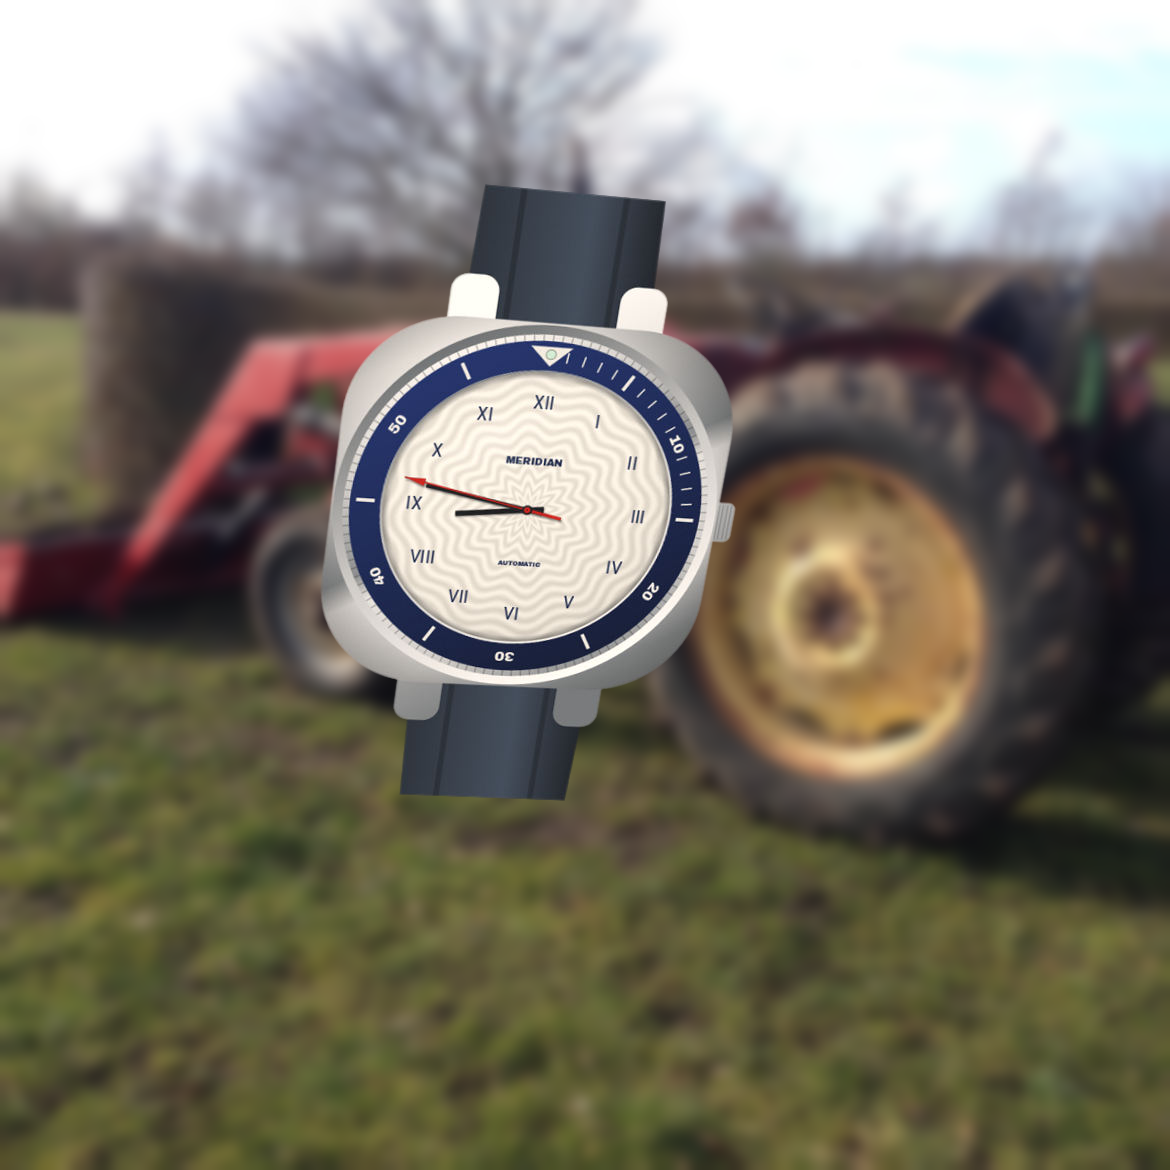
{"hour": 8, "minute": 46, "second": 47}
